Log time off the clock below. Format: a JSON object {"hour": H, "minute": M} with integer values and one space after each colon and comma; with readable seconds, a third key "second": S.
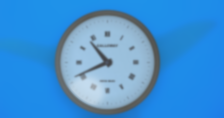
{"hour": 10, "minute": 41}
